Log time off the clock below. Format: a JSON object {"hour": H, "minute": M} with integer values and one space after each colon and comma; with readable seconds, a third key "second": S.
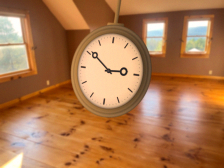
{"hour": 2, "minute": 51}
